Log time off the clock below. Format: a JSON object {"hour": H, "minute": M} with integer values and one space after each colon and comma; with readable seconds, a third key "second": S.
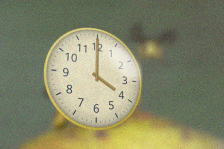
{"hour": 4, "minute": 0}
